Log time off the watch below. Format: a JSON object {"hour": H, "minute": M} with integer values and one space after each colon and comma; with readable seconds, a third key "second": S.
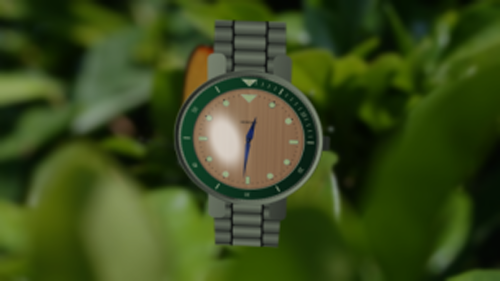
{"hour": 12, "minute": 31}
